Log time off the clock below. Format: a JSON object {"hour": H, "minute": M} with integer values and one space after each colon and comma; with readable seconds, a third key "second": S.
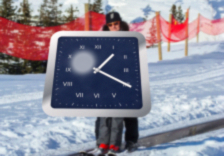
{"hour": 1, "minute": 20}
